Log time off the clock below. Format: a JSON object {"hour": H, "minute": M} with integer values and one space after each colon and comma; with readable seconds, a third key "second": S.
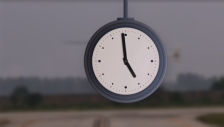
{"hour": 4, "minute": 59}
